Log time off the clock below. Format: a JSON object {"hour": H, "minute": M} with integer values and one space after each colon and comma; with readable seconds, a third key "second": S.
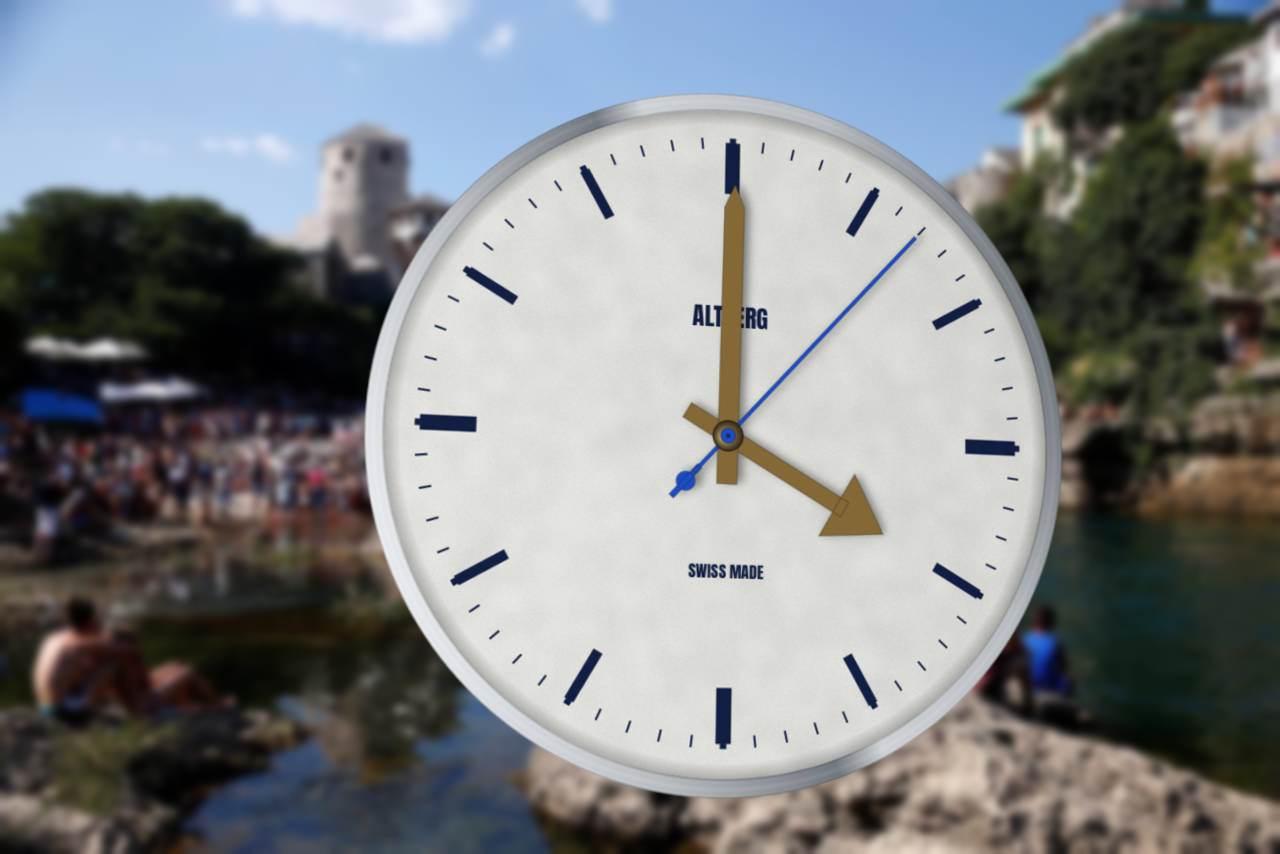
{"hour": 4, "minute": 0, "second": 7}
